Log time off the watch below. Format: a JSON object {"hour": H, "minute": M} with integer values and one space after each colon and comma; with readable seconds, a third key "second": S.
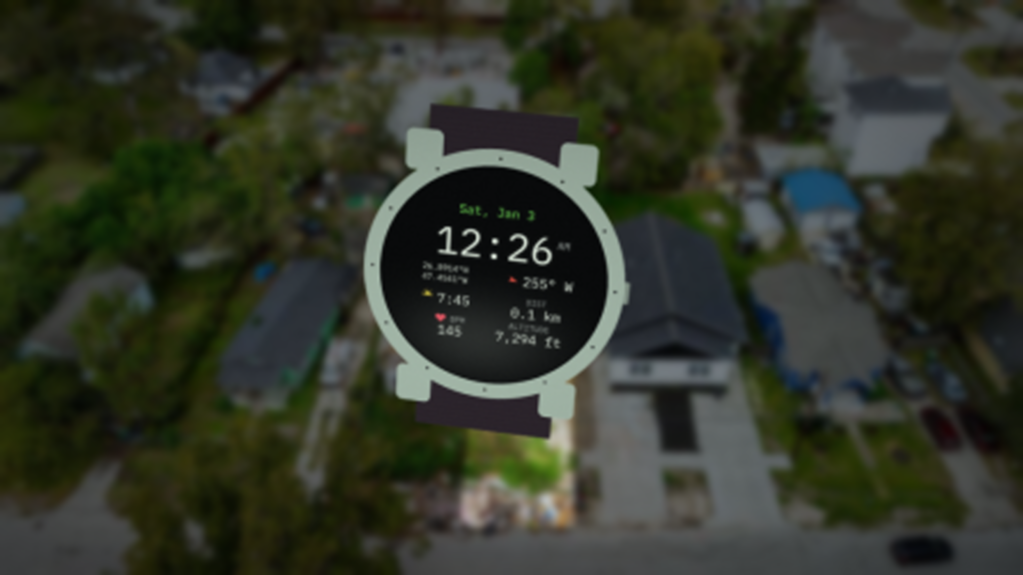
{"hour": 12, "minute": 26}
